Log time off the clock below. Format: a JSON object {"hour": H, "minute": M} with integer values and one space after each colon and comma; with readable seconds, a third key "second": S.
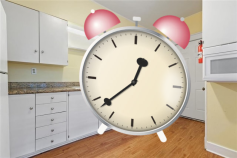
{"hour": 12, "minute": 38}
